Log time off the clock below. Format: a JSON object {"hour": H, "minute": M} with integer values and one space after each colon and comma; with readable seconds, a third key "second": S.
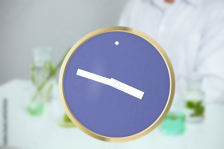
{"hour": 3, "minute": 48}
